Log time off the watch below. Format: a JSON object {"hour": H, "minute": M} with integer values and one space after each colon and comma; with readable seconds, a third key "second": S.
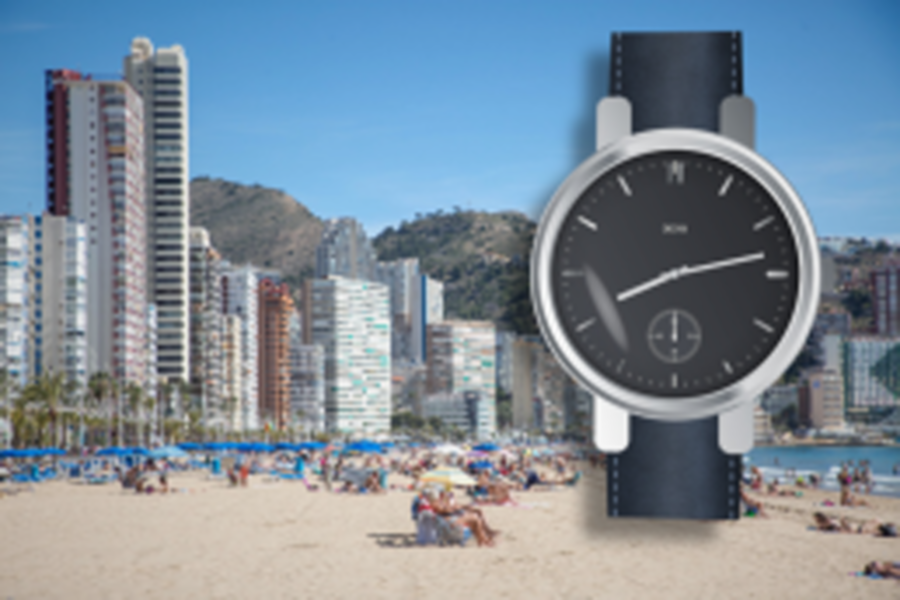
{"hour": 8, "minute": 13}
